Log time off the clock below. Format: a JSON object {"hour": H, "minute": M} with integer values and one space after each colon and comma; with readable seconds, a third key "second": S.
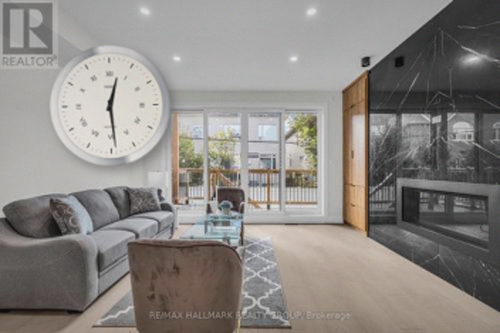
{"hour": 12, "minute": 29}
